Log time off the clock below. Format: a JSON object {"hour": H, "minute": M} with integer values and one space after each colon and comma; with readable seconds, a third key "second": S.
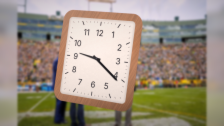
{"hour": 9, "minute": 21}
